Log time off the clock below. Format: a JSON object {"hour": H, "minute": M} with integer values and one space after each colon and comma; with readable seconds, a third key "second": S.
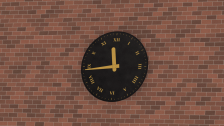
{"hour": 11, "minute": 44}
